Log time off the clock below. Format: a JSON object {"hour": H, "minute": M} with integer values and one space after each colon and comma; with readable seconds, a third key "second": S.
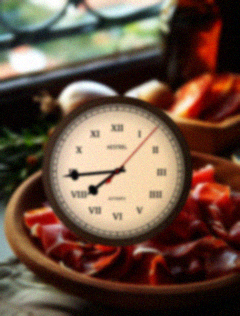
{"hour": 7, "minute": 44, "second": 7}
